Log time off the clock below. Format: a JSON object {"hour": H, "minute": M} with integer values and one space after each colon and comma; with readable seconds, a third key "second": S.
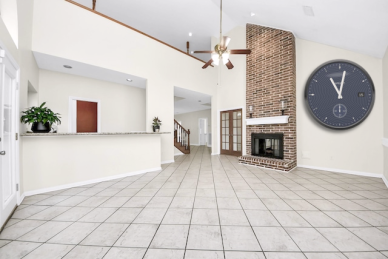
{"hour": 11, "minute": 2}
